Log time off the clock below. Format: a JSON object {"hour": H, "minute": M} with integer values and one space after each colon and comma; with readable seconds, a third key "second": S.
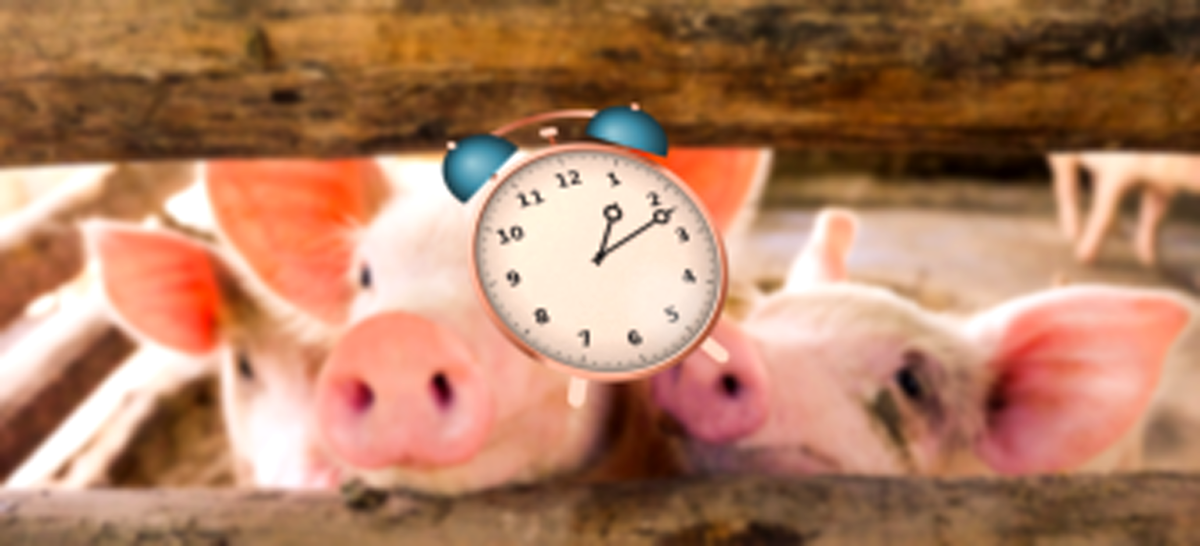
{"hour": 1, "minute": 12}
